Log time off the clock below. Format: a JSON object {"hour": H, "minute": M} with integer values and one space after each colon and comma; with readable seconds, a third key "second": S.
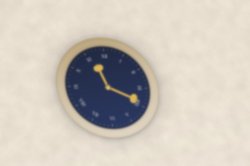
{"hour": 11, "minute": 19}
